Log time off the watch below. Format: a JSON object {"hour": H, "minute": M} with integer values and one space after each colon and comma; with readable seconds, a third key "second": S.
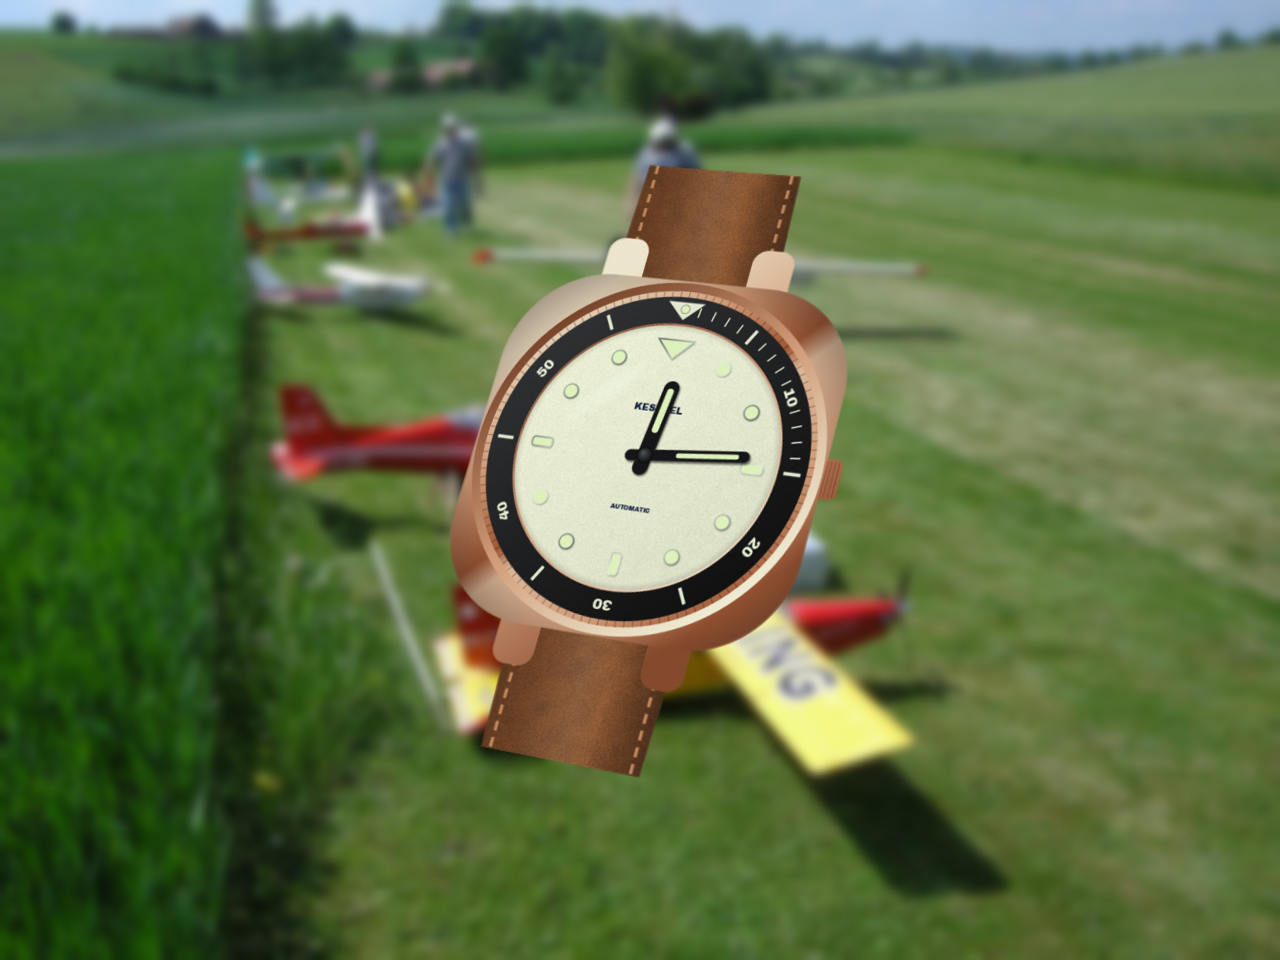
{"hour": 12, "minute": 14}
